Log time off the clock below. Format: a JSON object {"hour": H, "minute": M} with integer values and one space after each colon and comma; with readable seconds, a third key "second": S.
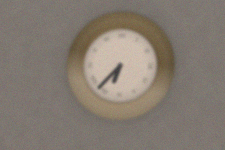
{"hour": 6, "minute": 37}
